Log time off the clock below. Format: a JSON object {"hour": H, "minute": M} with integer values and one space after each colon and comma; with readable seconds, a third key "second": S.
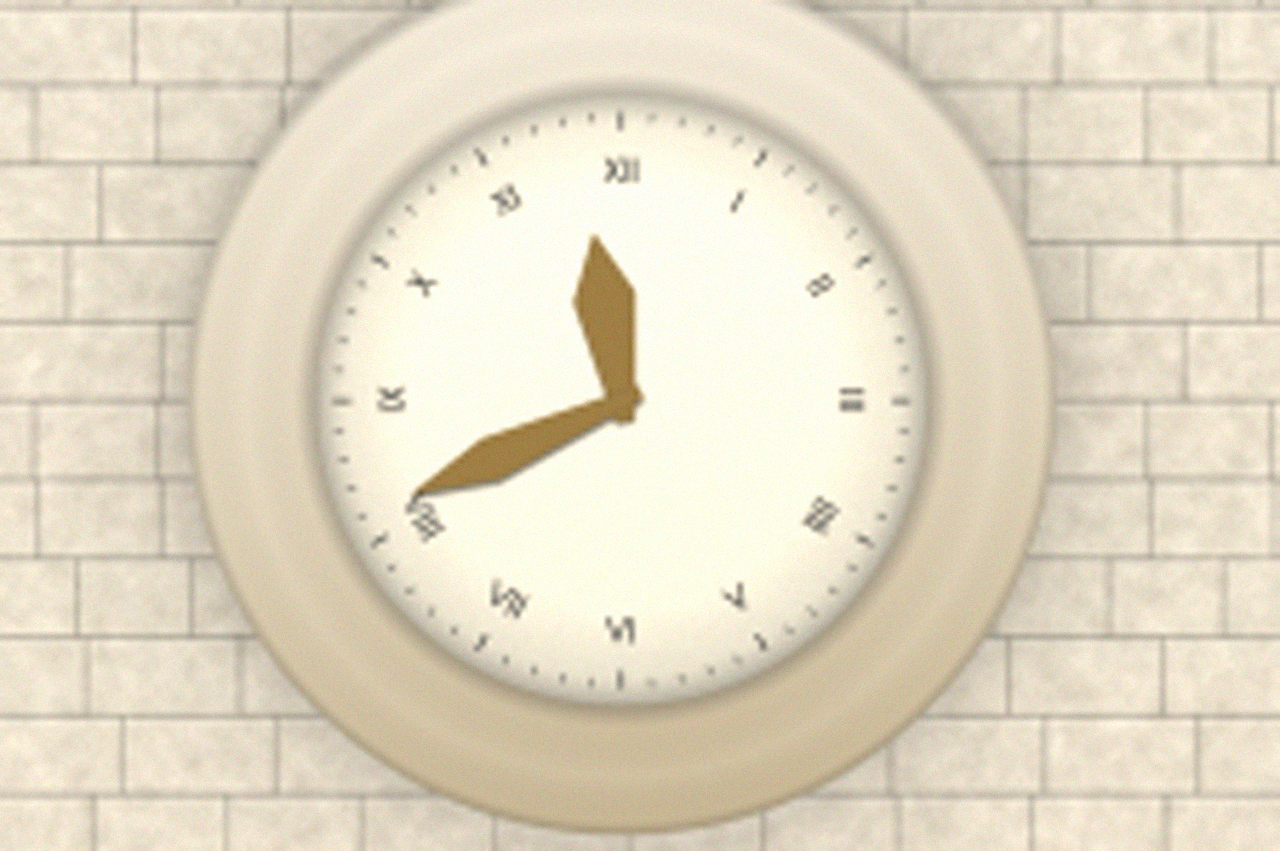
{"hour": 11, "minute": 41}
